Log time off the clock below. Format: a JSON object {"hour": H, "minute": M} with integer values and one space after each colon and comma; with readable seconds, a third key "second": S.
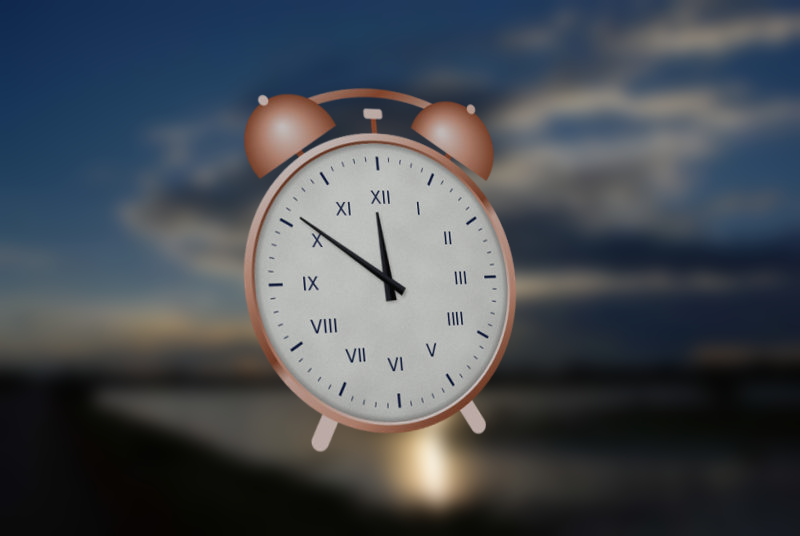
{"hour": 11, "minute": 51}
